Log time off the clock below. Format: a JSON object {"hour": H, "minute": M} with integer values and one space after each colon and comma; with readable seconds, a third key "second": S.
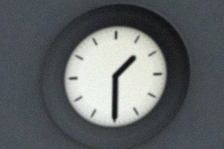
{"hour": 1, "minute": 30}
